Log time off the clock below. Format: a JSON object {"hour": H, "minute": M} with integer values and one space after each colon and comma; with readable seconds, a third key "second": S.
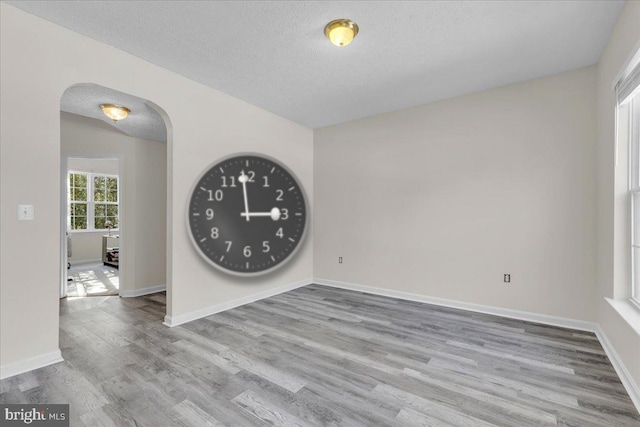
{"hour": 2, "minute": 59}
